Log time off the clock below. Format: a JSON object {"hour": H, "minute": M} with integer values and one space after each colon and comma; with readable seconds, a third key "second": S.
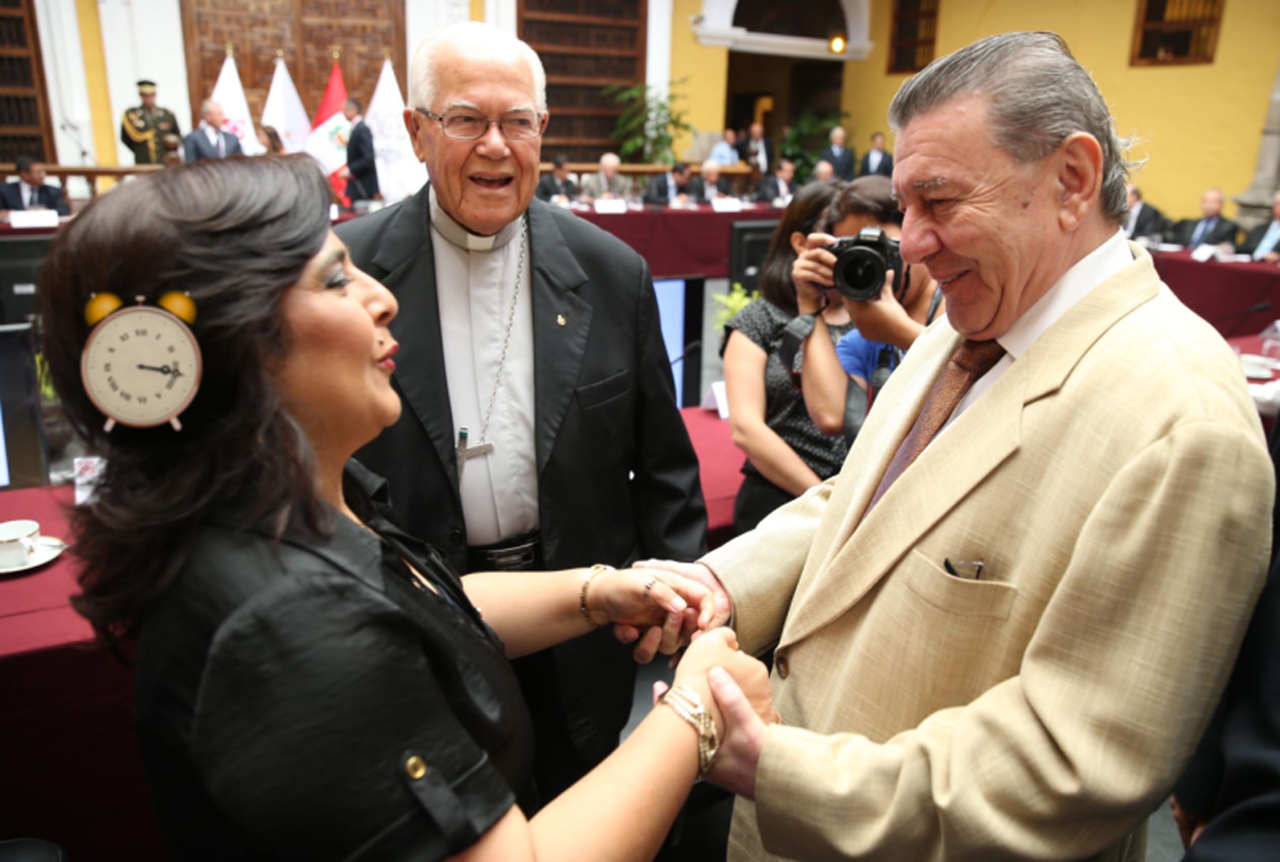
{"hour": 3, "minute": 17}
